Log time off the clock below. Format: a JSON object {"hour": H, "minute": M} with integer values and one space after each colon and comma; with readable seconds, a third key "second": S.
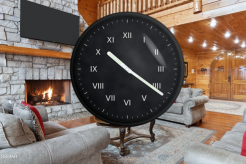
{"hour": 10, "minute": 21}
